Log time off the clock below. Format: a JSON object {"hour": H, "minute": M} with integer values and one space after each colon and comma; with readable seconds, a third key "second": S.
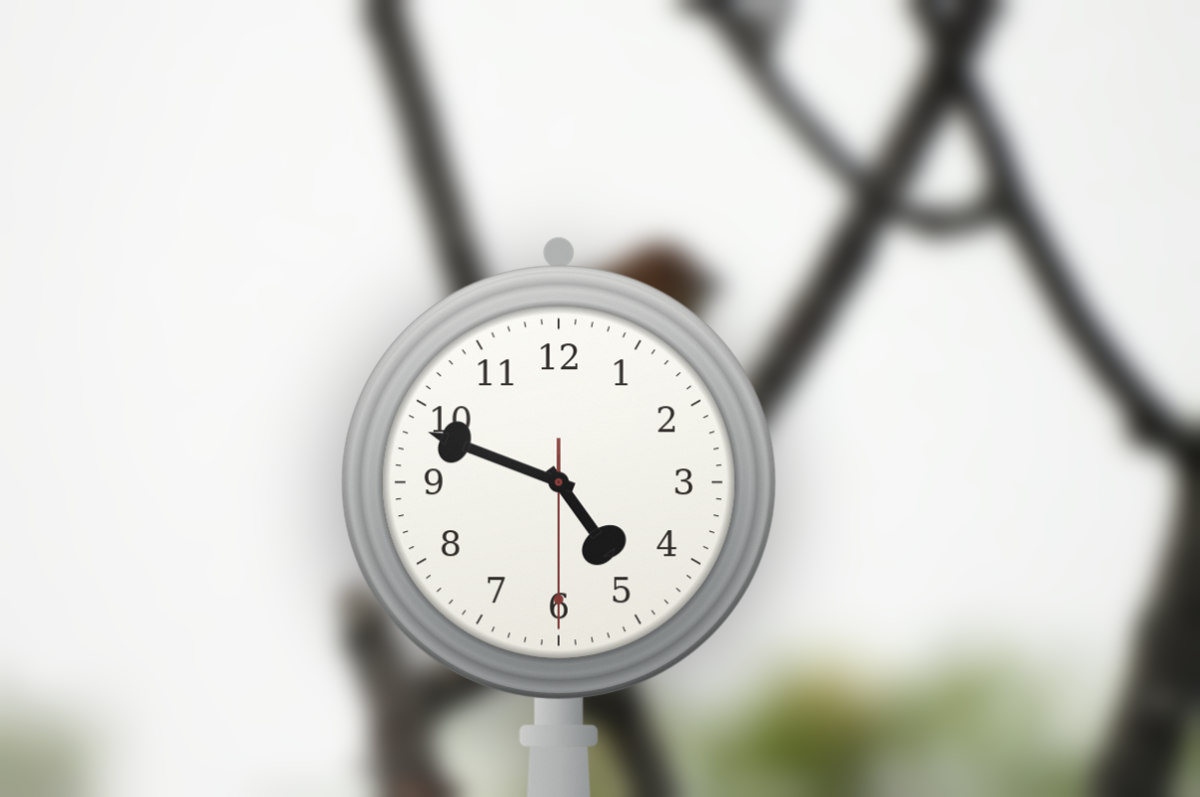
{"hour": 4, "minute": 48, "second": 30}
